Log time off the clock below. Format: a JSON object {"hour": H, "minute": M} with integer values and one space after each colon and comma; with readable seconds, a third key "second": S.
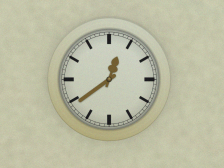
{"hour": 12, "minute": 39}
